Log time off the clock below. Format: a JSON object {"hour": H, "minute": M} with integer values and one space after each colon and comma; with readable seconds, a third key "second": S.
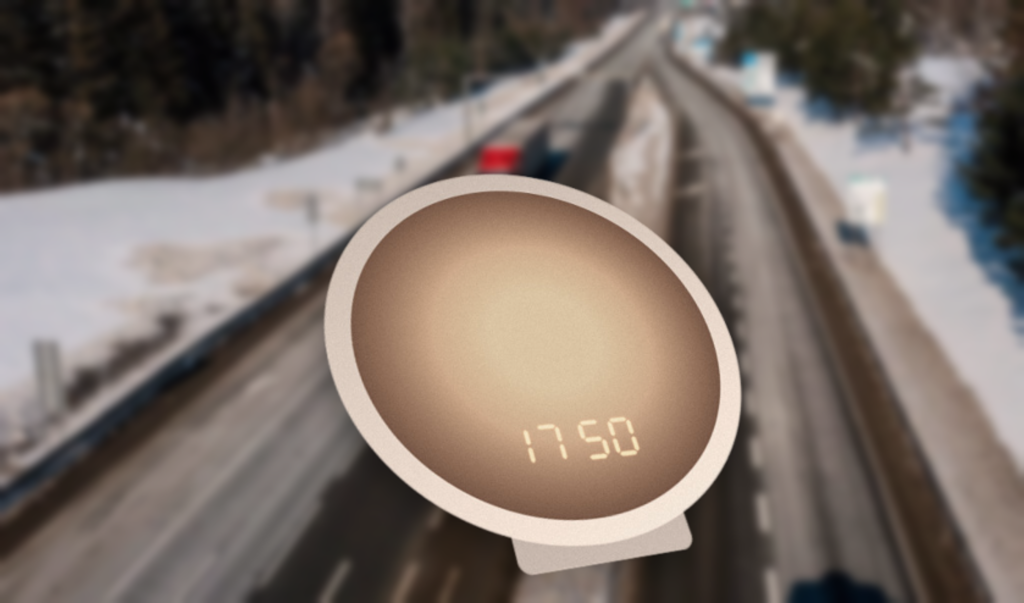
{"hour": 17, "minute": 50}
